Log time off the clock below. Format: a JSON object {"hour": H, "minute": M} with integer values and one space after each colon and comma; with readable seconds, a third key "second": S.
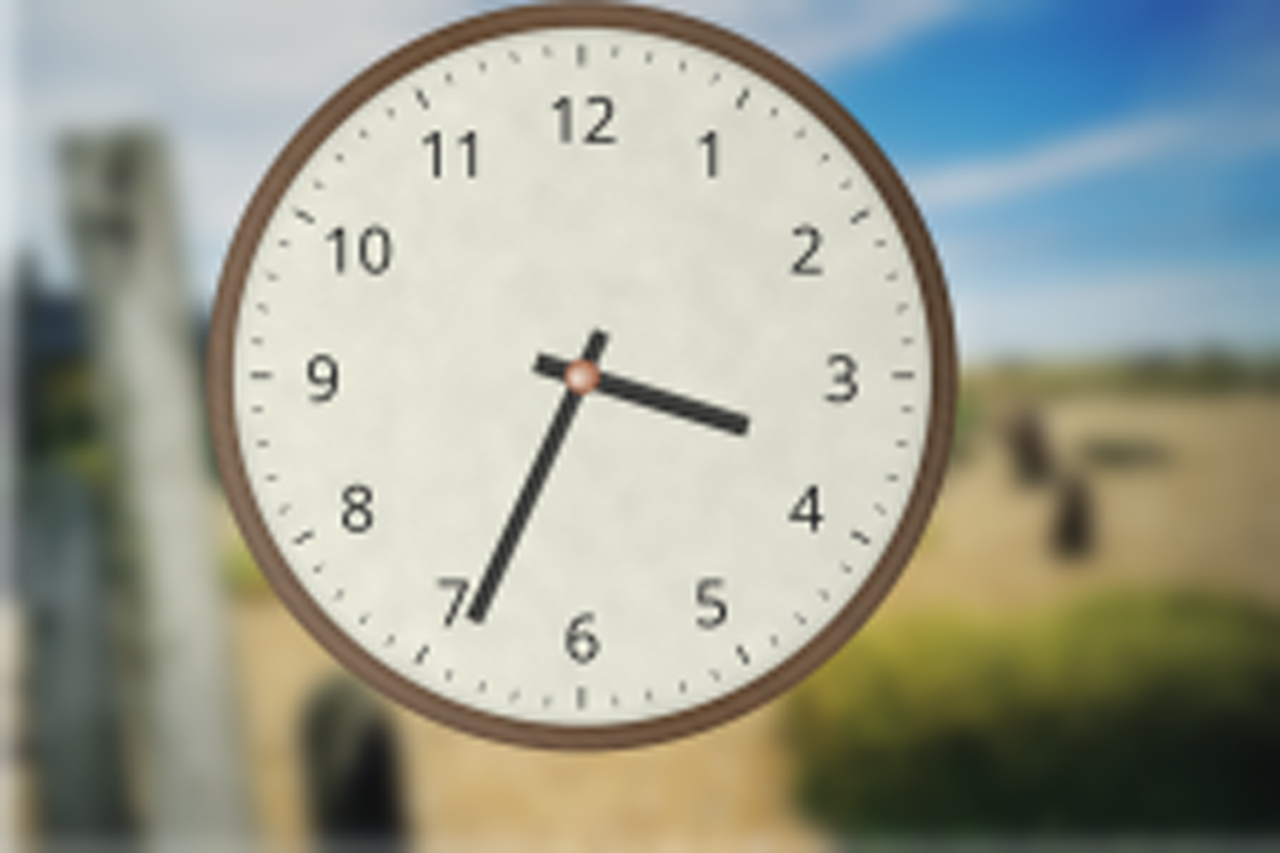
{"hour": 3, "minute": 34}
